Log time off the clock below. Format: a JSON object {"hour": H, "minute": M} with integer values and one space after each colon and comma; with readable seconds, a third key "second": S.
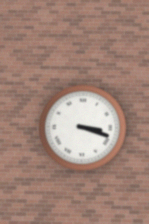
{"hour": 3, "minute": 18}
